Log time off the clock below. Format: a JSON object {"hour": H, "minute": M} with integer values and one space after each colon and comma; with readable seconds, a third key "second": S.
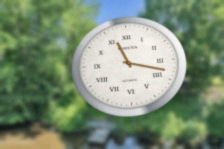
{"hour": 11, "minute": 18}
